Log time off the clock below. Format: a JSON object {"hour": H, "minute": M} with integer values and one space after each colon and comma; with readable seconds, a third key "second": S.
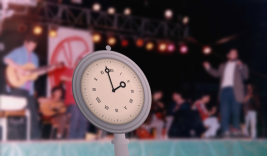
{"hour": 1, "minute": 58}
